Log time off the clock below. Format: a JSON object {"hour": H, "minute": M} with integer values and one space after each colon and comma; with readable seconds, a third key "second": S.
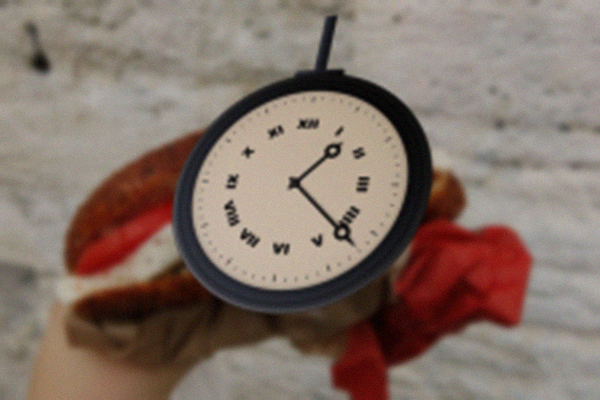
{"hour": 1, "minute": 22}
